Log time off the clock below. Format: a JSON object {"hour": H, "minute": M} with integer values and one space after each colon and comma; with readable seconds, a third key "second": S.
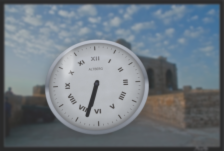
{"hour": 6, "minute": 33}
